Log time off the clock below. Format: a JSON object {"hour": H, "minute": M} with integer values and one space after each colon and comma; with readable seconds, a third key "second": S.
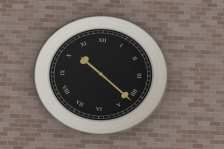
{"hour": 10, "minute": 22}
